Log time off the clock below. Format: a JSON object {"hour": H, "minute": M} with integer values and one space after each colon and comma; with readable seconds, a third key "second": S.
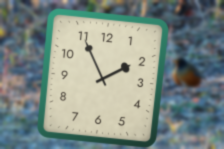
{"hour": 1, "minute": 55}
